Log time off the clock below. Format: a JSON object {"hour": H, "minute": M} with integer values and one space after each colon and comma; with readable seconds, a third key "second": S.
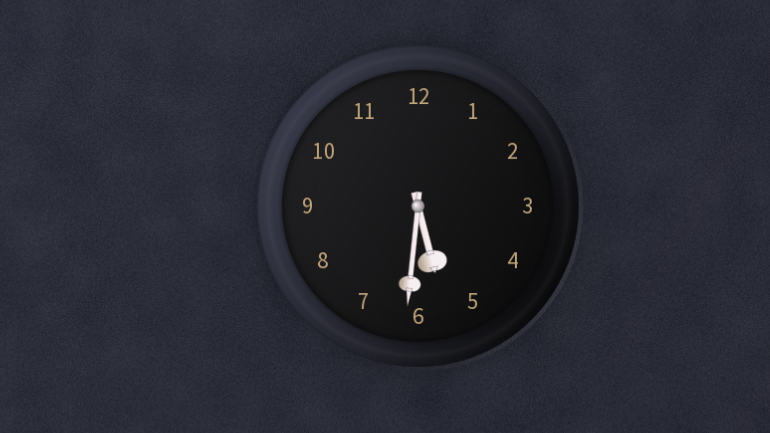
{"hour": 5, "minute": 31}
